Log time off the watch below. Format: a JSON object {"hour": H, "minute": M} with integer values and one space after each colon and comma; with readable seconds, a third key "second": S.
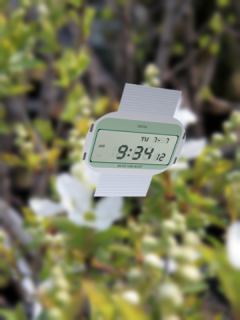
{"hour": 9, "minute": 34, "second": 12}
